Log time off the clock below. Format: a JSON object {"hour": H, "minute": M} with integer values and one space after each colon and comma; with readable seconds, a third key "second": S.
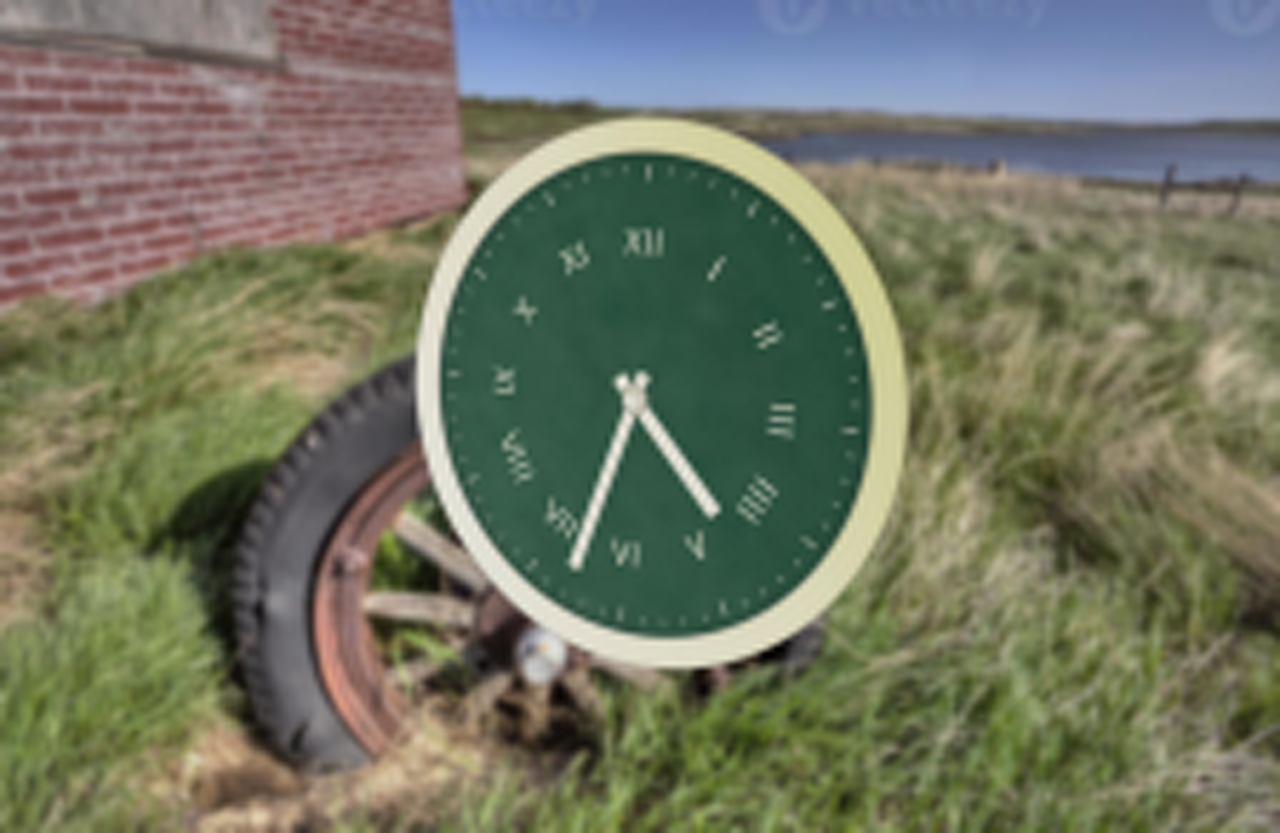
{"hour": 4, "minute": 33}
